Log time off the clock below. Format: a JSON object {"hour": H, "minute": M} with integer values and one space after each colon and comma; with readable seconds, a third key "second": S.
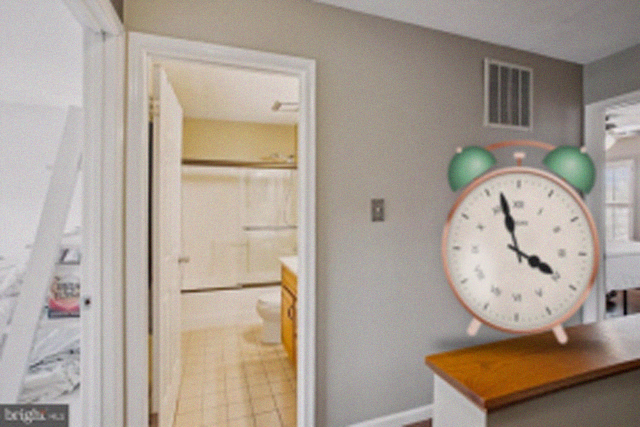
{"hour": 3, "minute": 57}
